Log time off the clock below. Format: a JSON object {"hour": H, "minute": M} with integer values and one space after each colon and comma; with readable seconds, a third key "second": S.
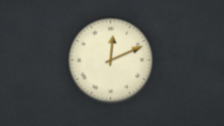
{"hour": 12, "minute": 11}
